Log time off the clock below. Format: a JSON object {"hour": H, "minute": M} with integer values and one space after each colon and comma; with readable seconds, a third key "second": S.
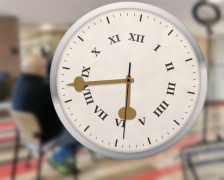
{"hour": 5, "minute": 42, "second": 29}
